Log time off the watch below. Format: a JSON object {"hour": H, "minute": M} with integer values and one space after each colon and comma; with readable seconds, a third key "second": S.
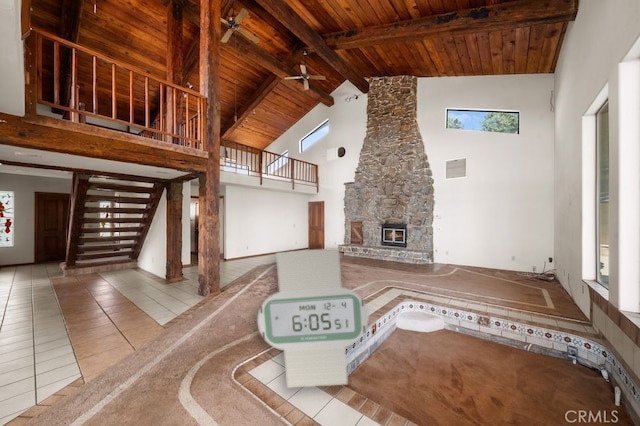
{"hour": 6, "minute": 5, "second": 51}
